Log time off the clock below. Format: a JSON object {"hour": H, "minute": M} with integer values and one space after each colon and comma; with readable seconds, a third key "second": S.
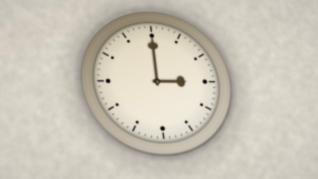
{"hour": 3, "minute": 0}
